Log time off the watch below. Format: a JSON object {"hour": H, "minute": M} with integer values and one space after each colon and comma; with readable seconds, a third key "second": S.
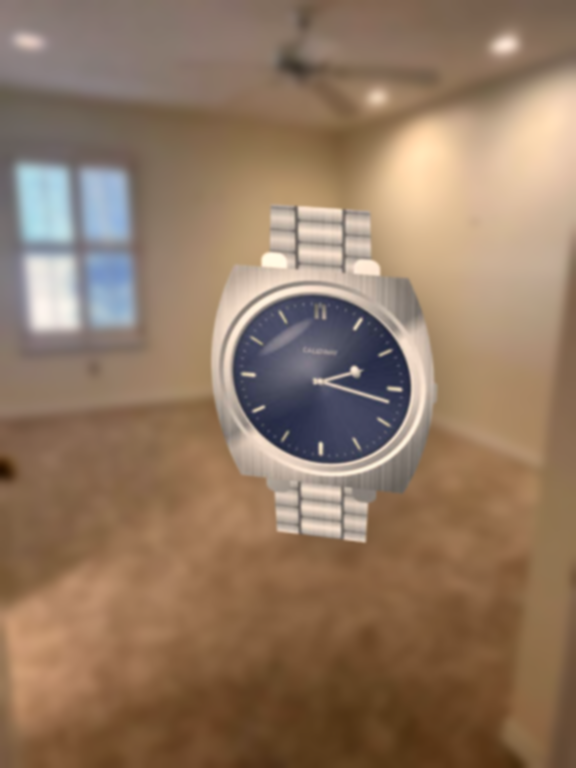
{"hour": 2, "minute": 17}
